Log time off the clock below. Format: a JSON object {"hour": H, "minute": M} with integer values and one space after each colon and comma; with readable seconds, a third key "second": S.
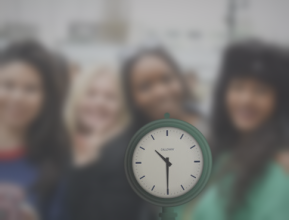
{"hour": 10, "minute": 30}
